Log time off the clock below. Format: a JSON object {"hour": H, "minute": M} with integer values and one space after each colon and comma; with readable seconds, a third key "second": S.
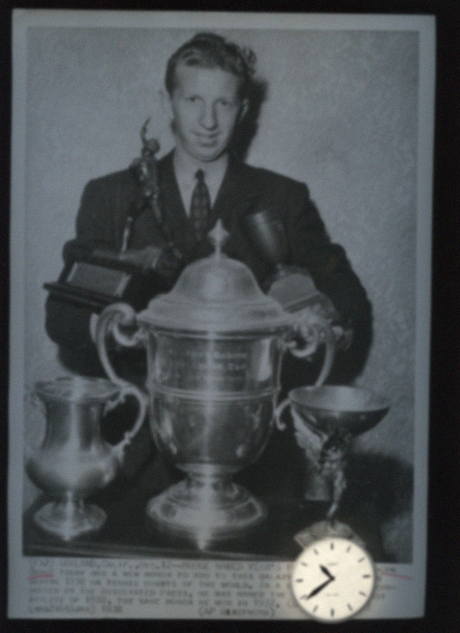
{"hour": 10, "minute": 39}
